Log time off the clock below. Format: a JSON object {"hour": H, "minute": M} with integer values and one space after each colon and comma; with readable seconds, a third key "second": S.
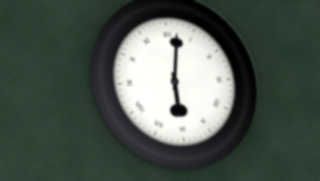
{"hour": 6, "minute": 2}
